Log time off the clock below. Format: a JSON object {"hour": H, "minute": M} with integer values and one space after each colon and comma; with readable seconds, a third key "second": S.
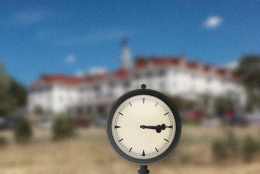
{"hour": 3, "minute": 15}
